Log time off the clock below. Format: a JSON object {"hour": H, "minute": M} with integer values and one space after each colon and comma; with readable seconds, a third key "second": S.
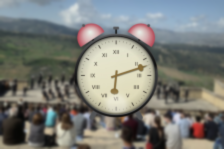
{"hour": 6, "minute": 12}
